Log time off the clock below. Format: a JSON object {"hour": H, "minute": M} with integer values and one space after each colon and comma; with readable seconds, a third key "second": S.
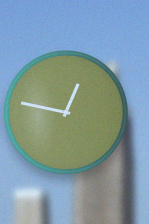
{"hour": 12, "minute": 47}
